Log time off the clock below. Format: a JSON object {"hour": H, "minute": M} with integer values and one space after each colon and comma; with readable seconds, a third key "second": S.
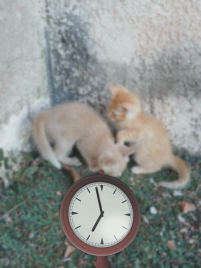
{"hour": 6, "minute": 58}
